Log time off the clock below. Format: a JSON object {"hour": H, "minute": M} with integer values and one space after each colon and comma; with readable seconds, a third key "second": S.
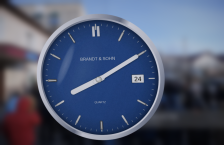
{"hour": 8, "minute": 10}
